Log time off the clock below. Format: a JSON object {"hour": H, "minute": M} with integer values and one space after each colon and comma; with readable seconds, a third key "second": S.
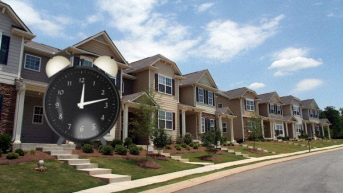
{"hour": 12, "minute": 13}
